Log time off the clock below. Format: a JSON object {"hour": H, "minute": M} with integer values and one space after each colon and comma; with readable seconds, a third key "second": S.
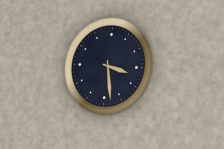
{"hour": 3, "minute": 28}
